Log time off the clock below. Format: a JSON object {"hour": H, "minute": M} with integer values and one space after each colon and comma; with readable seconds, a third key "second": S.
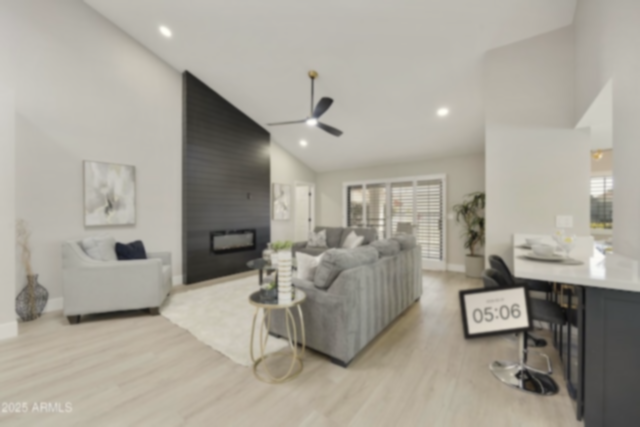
{"hour": 5, "minute": 6}
